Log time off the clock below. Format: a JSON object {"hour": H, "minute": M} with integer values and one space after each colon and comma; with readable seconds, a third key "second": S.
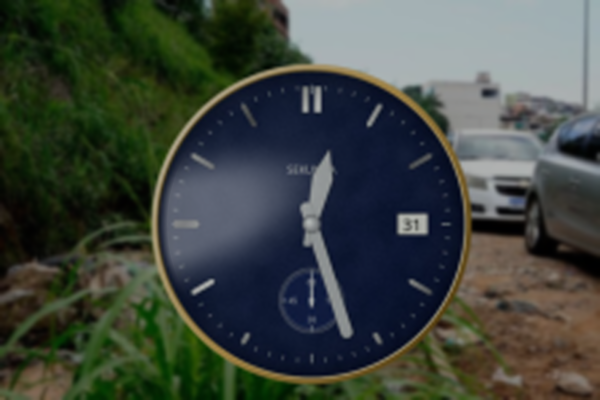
{"hour": 12, "minute": 27}
